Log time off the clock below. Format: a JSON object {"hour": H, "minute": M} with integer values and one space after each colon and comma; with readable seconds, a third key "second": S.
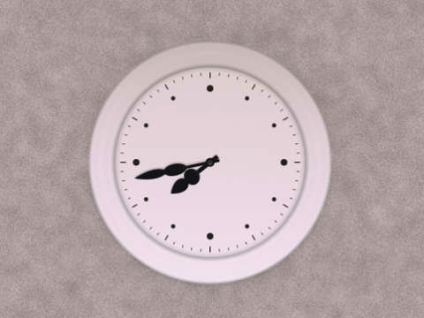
{"hour": 7, "minute": 43}
